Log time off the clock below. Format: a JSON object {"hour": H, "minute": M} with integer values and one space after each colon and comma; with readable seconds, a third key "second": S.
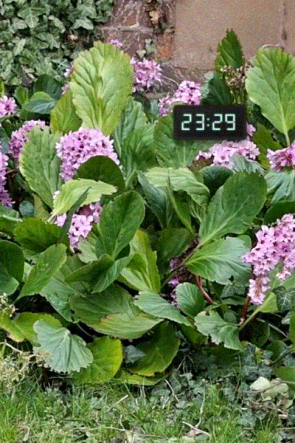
{"hour": 23, "minute": 29}
